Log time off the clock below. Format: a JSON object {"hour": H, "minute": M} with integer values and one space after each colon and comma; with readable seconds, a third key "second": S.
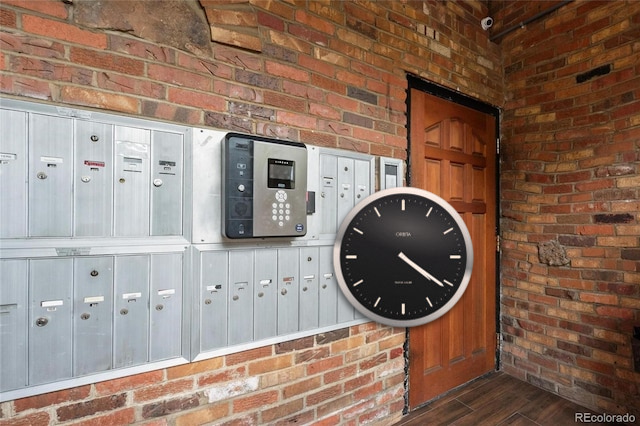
{"hour": 4, "minute": 21}
